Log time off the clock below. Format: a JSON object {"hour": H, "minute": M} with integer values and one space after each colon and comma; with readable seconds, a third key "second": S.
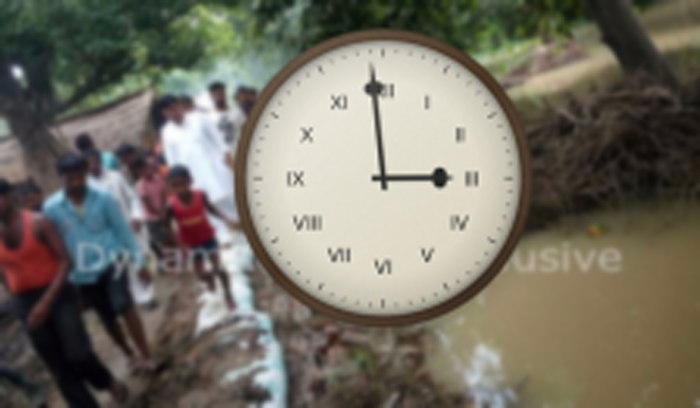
{"hour": 2, "minute": 59}
